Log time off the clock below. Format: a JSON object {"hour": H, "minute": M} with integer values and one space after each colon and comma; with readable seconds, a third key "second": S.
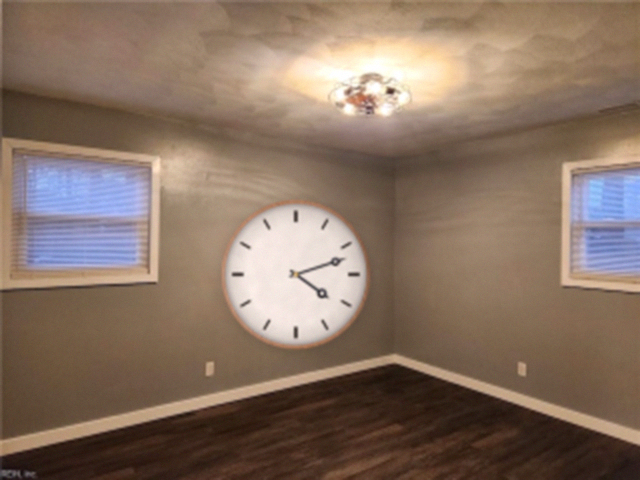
{"hour": 4, "minute": 12}
